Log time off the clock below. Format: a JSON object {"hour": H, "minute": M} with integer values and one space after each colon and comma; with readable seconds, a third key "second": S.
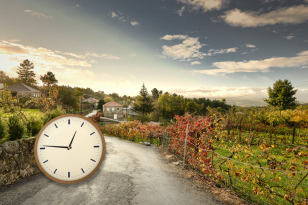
{"hour": 12, "minute": 46}
